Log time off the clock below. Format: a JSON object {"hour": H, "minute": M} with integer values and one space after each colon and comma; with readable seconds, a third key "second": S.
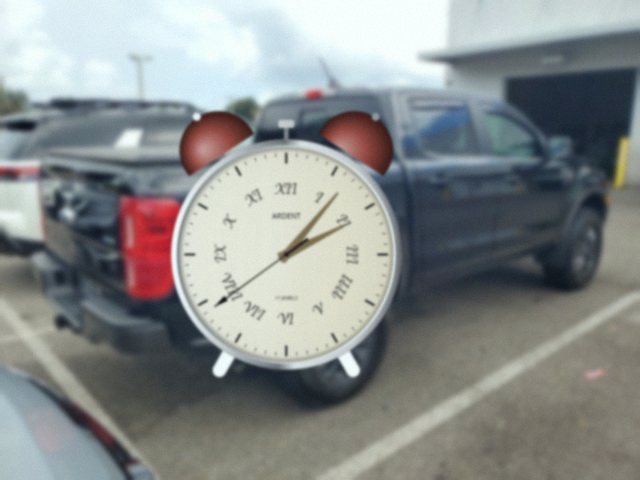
{"hour": 2, "minute": 6, "second": 39}
